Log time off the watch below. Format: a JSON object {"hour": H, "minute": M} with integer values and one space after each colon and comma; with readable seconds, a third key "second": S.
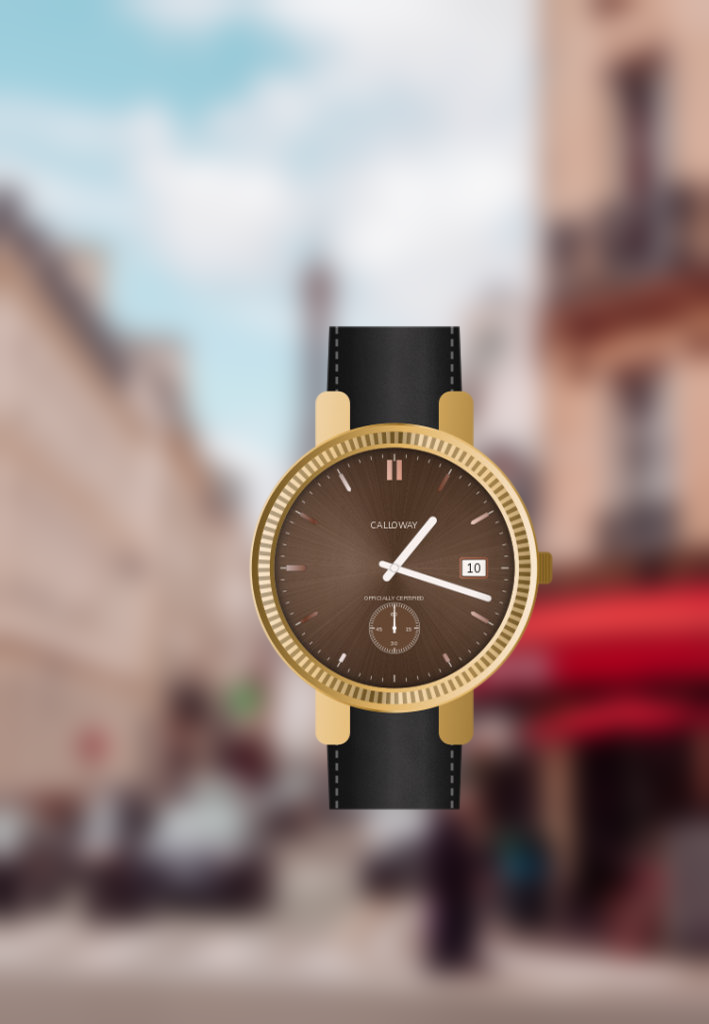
{"hour": 1, "minute": 18}
